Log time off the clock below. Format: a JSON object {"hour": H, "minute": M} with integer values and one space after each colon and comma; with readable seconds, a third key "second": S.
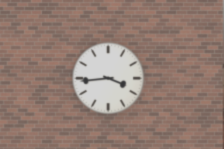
{"hour": 3, "minute": 44}
